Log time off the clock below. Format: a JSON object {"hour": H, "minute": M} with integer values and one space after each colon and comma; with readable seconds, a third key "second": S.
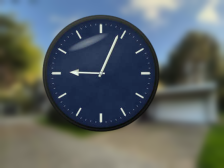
{"hour": 9, "minute": 4}
